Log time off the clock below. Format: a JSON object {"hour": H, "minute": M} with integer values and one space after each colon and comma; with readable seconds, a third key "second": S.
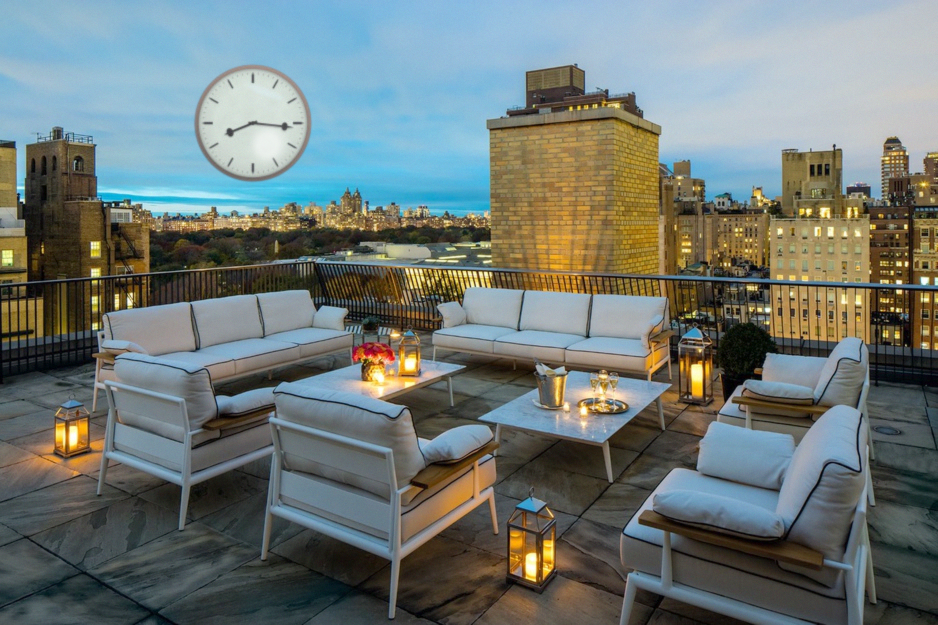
{"hour": 8, "minute": 16}
